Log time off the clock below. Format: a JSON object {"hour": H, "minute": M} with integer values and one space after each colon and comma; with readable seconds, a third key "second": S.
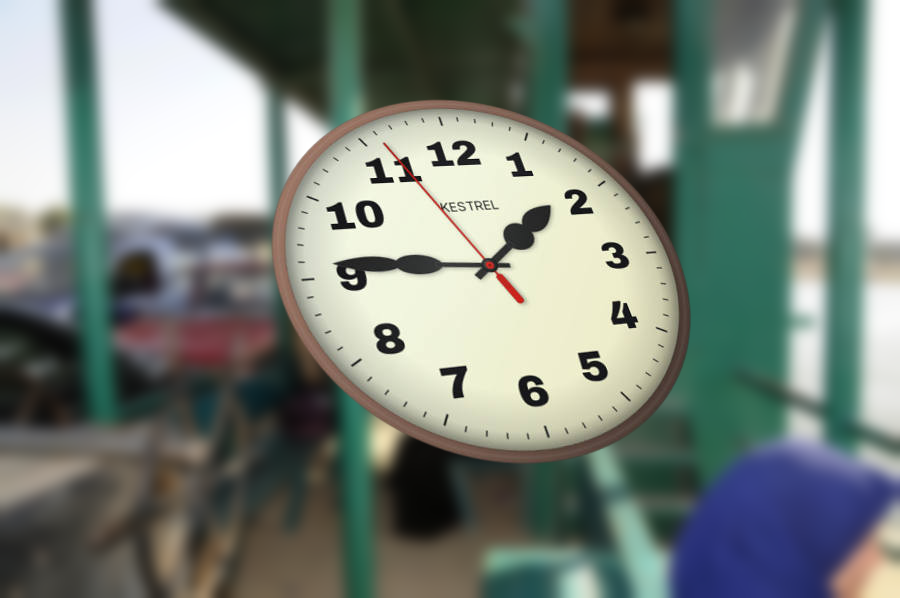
{"hour": 1, "minute": 45, "second": 56}
